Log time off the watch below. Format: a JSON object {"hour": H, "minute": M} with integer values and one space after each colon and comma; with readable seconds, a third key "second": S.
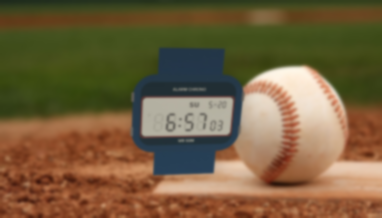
{"hour": 6, "minute": 57}
